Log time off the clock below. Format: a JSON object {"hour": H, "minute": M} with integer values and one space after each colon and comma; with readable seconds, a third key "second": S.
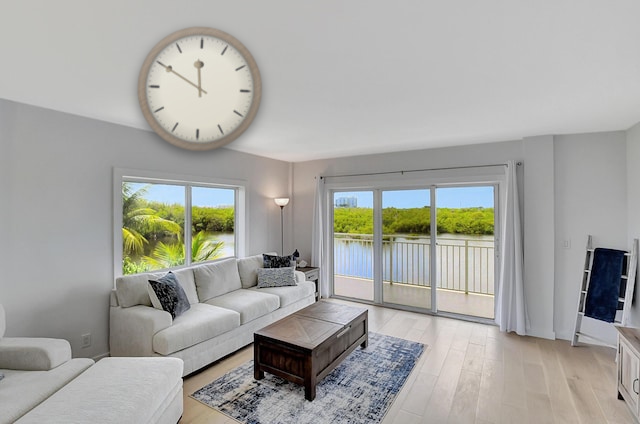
{"hour": 11, "minute": 50}
